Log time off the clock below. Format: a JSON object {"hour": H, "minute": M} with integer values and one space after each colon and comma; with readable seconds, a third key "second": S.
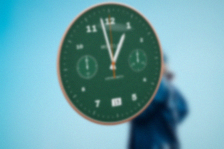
{"hour": 12, "minute": 58}
